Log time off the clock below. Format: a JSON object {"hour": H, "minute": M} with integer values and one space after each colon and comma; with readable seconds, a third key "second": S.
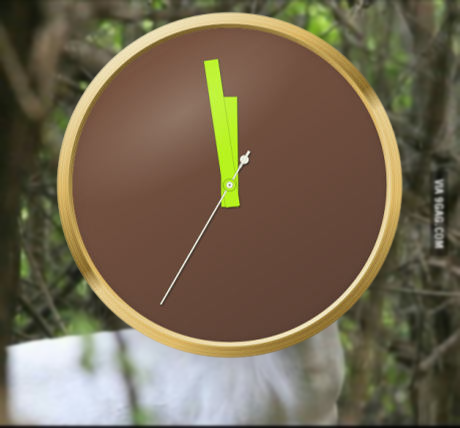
{"hour": 11, "minute": 58, "second": 35}
